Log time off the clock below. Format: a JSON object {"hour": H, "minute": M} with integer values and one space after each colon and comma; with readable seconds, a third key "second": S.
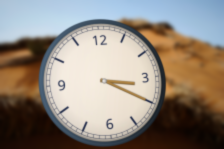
{"hour": 3, "minute": 20}
